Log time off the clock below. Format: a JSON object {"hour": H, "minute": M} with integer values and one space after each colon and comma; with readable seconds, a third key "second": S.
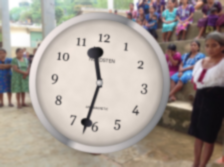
{"hour": 11, "minute": 32}
